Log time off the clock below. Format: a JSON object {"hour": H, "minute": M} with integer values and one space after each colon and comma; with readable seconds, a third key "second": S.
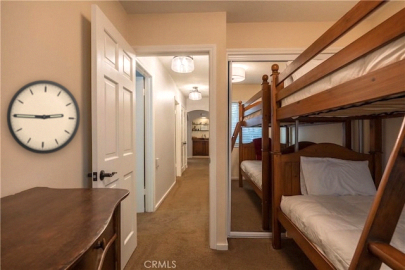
{"hour": 2, "minute": 45}
